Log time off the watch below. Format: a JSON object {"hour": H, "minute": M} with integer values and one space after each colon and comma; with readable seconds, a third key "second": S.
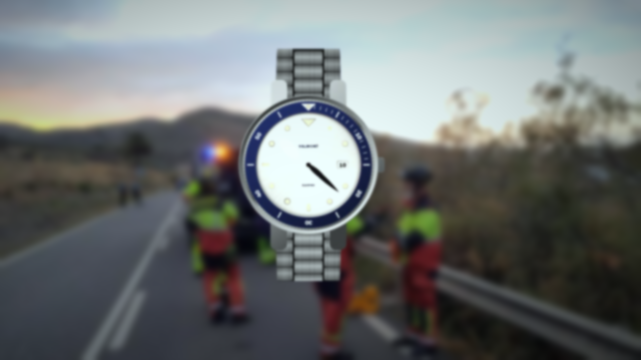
{"hour": 4, "minute": 22}
